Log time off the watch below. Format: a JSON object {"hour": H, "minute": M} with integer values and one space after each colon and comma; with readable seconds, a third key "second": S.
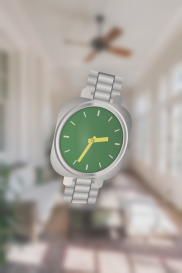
{"hour": 2, "minute": 34}
